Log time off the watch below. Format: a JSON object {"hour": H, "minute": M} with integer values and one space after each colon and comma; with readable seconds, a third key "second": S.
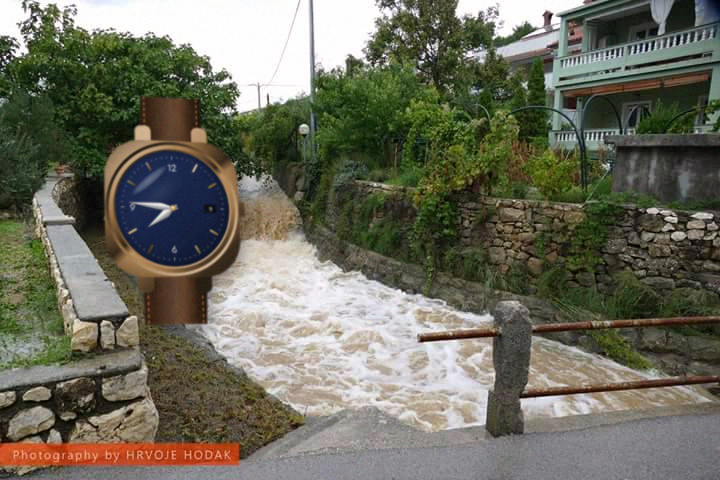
{"hour": 7, "minute": 46}
